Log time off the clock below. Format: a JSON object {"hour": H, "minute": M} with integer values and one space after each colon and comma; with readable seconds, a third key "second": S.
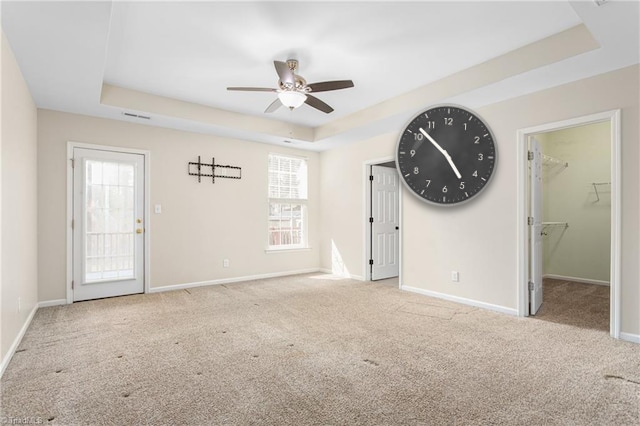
{"hour": 4, "minute": 52}
